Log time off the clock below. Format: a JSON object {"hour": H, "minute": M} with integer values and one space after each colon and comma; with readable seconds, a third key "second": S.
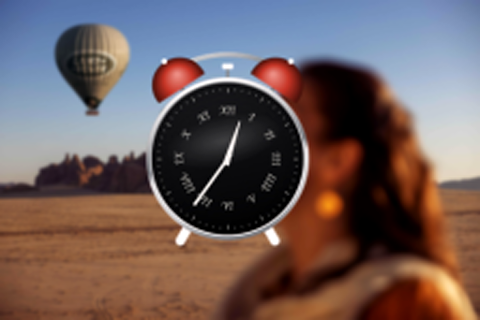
{"hour": 12, "minute": 36}
